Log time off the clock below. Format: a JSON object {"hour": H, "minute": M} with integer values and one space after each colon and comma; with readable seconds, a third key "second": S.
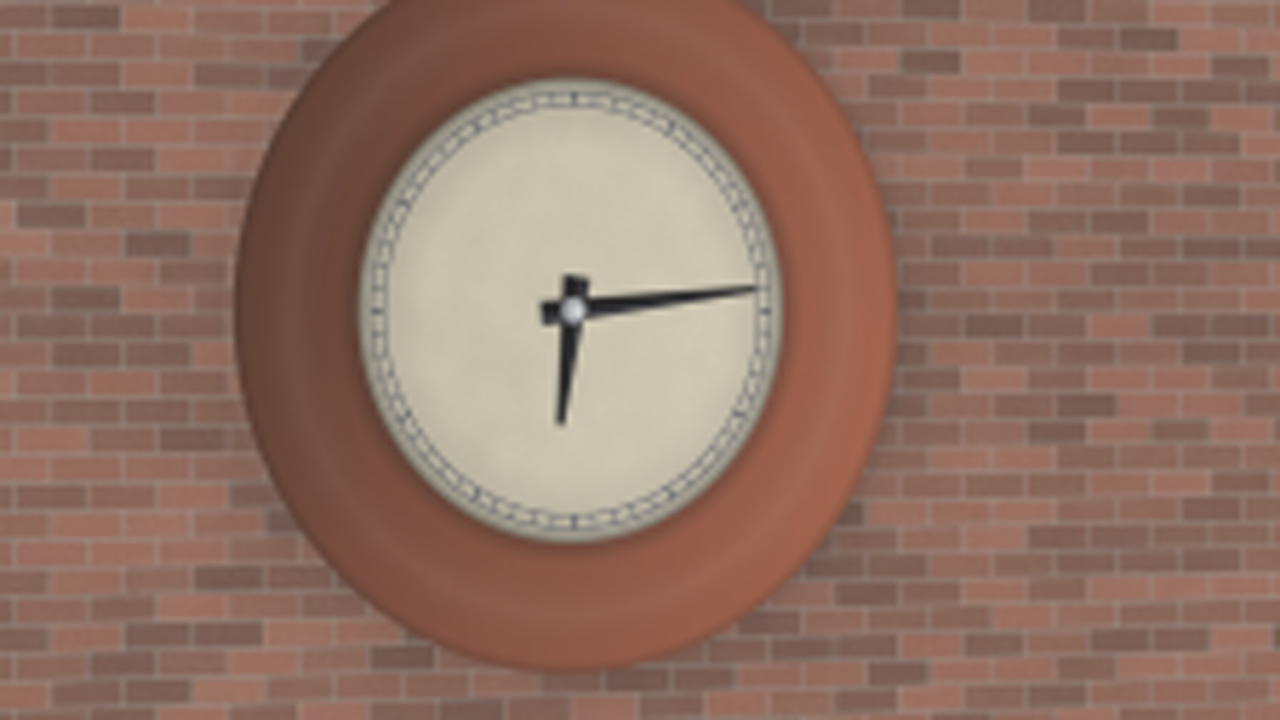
{"hour": 6, "minute": 14}
